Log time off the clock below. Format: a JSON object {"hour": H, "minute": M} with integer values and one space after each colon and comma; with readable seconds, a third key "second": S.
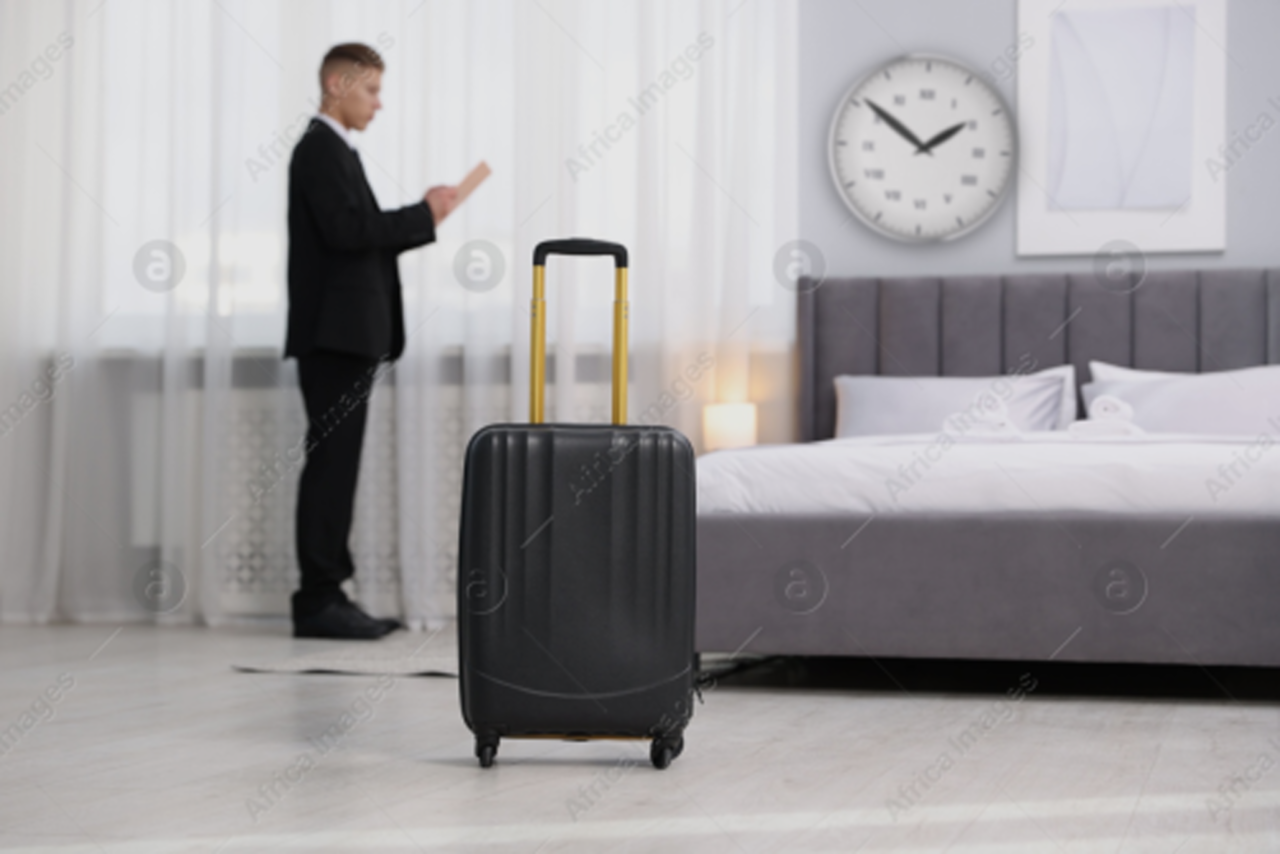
{"hour": 1, "minute": 51}
